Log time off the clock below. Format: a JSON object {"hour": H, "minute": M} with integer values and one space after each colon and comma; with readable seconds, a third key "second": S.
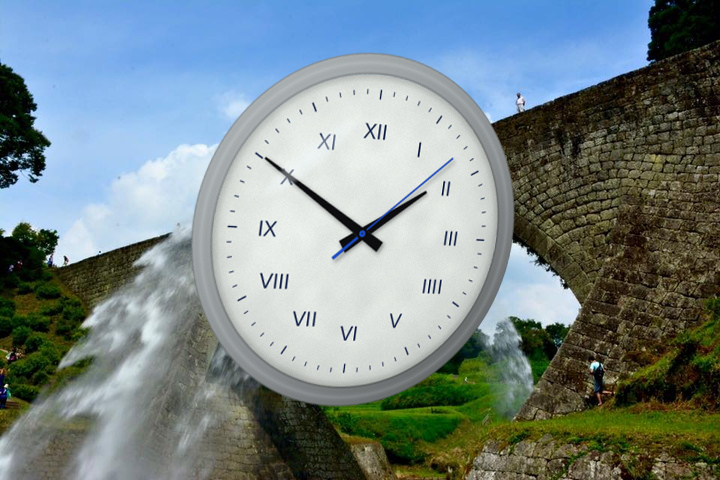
{"hour": 1, "minute": 50, "second": 8}
